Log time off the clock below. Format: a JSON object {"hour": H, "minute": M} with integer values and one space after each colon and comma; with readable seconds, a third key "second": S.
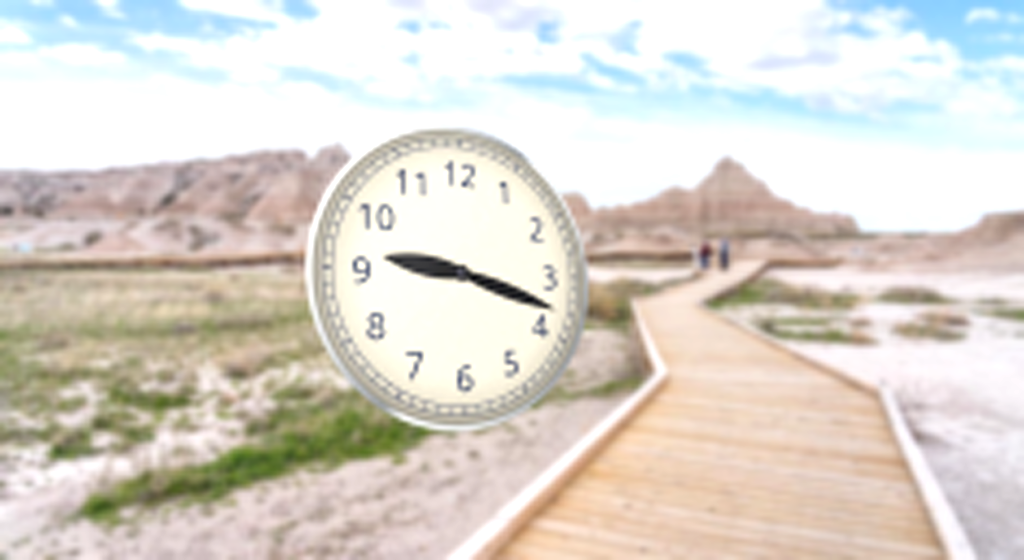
{"hour": 9, "minute": 18}
